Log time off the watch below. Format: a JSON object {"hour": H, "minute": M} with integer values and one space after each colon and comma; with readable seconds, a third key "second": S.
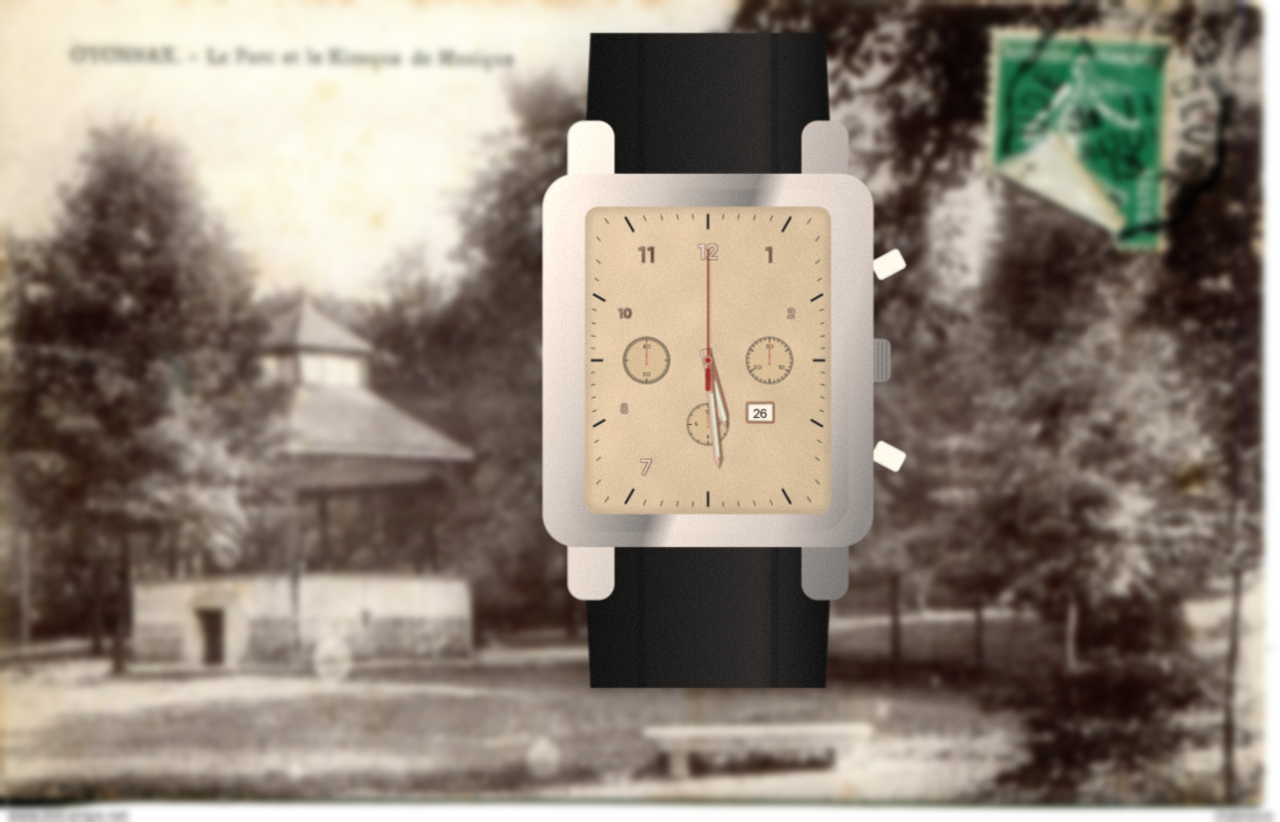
{"hour": 5, "minute": 29}
